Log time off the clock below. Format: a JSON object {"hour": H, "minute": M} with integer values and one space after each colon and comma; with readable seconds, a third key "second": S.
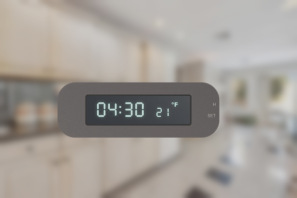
{"hour": 4, "minute": 30}
